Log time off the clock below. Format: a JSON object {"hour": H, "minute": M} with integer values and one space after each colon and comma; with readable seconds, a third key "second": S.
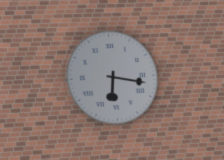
{"hour": 6, "minute": 17}
